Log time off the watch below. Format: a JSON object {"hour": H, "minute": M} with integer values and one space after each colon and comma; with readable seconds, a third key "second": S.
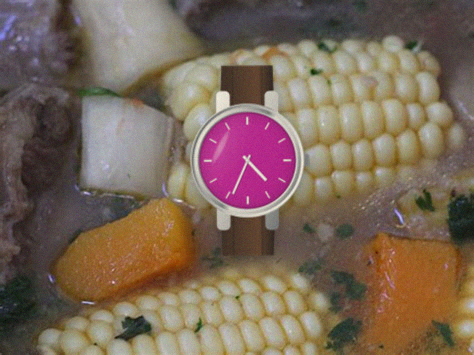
{"hour": 4, "minute": 34}
